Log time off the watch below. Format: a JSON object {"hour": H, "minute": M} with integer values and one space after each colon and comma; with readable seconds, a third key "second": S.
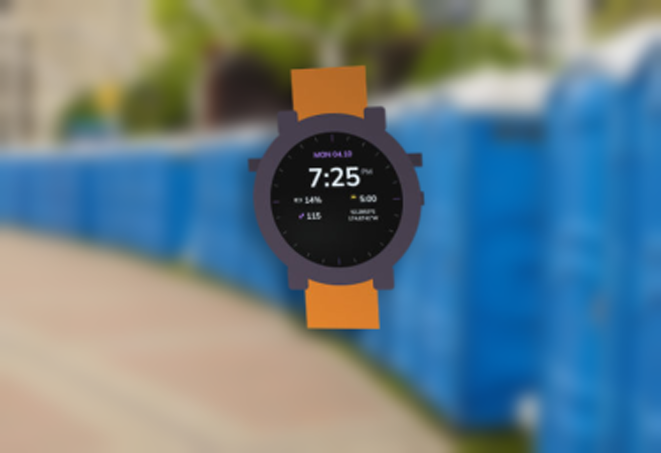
{"hour": 7, "minute": 25}
